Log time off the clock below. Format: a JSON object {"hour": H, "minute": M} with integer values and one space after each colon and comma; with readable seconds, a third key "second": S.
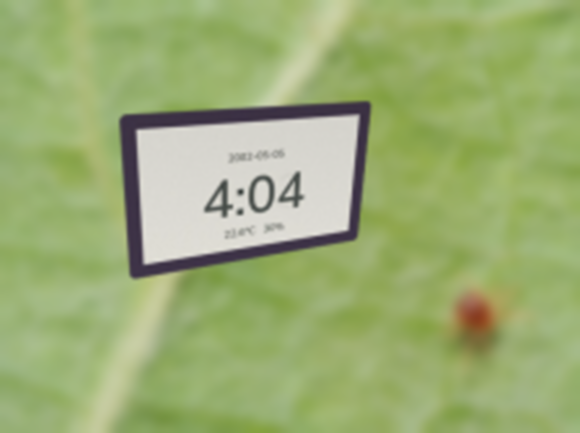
{"hour": 4, "minute": 4}
